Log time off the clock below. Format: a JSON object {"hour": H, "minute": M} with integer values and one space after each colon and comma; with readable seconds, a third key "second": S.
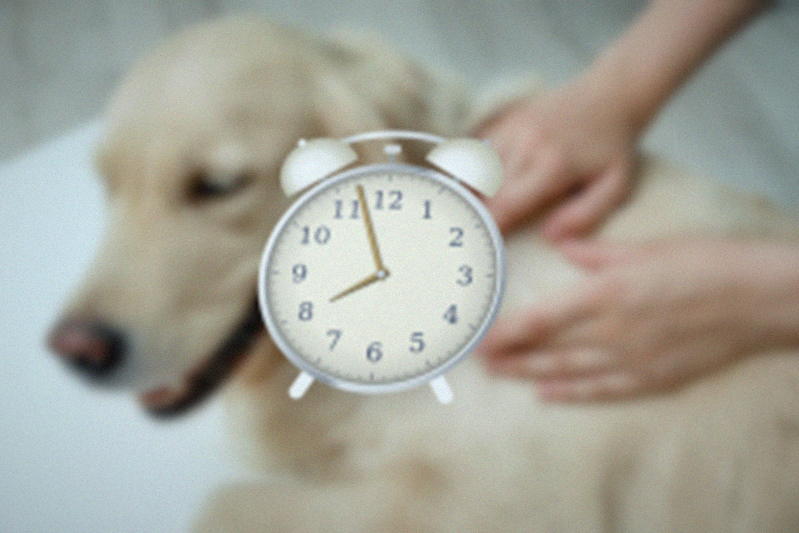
{"hour": 7, "minute": 57}
